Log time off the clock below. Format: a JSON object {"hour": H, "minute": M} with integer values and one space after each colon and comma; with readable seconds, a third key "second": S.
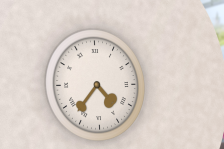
{"hour": 4, "minute": 37}
